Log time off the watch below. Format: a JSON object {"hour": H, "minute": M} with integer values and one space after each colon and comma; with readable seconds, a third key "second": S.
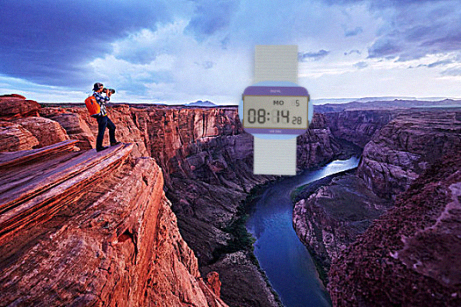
{"hour": 8, "minute": 14, "second": 28}
